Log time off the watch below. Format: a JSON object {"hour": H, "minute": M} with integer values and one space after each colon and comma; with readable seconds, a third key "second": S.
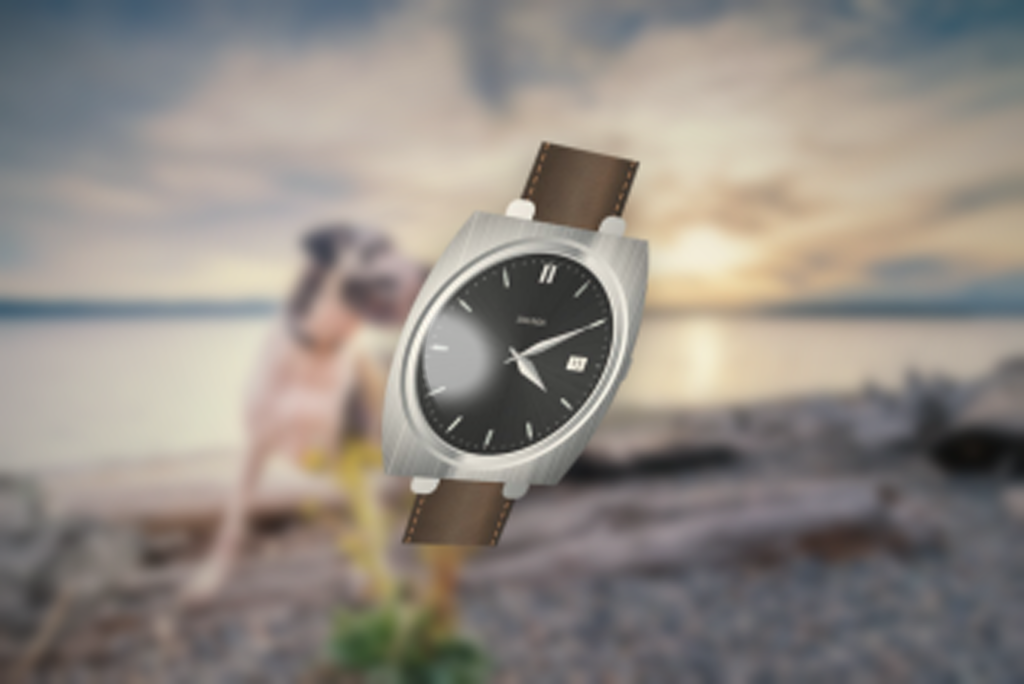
{"hour": 4, "minute": 10}
